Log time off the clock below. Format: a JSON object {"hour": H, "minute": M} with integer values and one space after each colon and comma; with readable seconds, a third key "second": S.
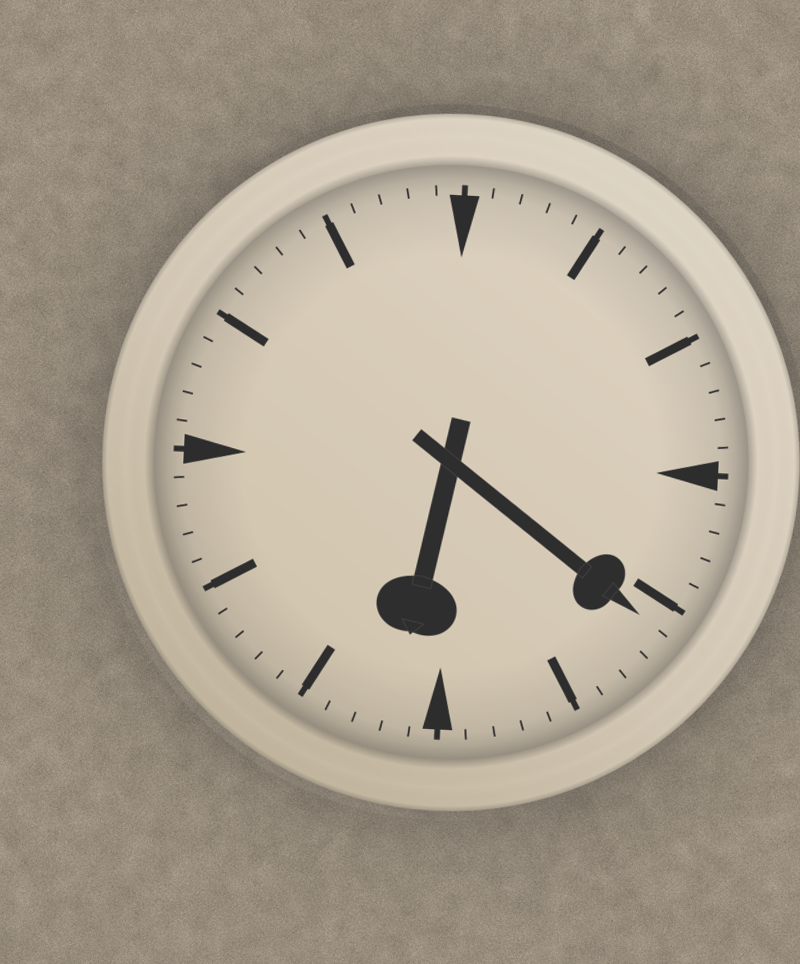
{"hour": 6, "minute": 21}
